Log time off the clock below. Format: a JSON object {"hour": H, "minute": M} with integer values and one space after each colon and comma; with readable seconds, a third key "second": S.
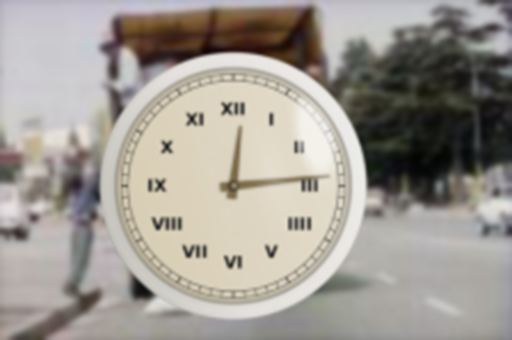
{"hour": 12, "minute": 14}
